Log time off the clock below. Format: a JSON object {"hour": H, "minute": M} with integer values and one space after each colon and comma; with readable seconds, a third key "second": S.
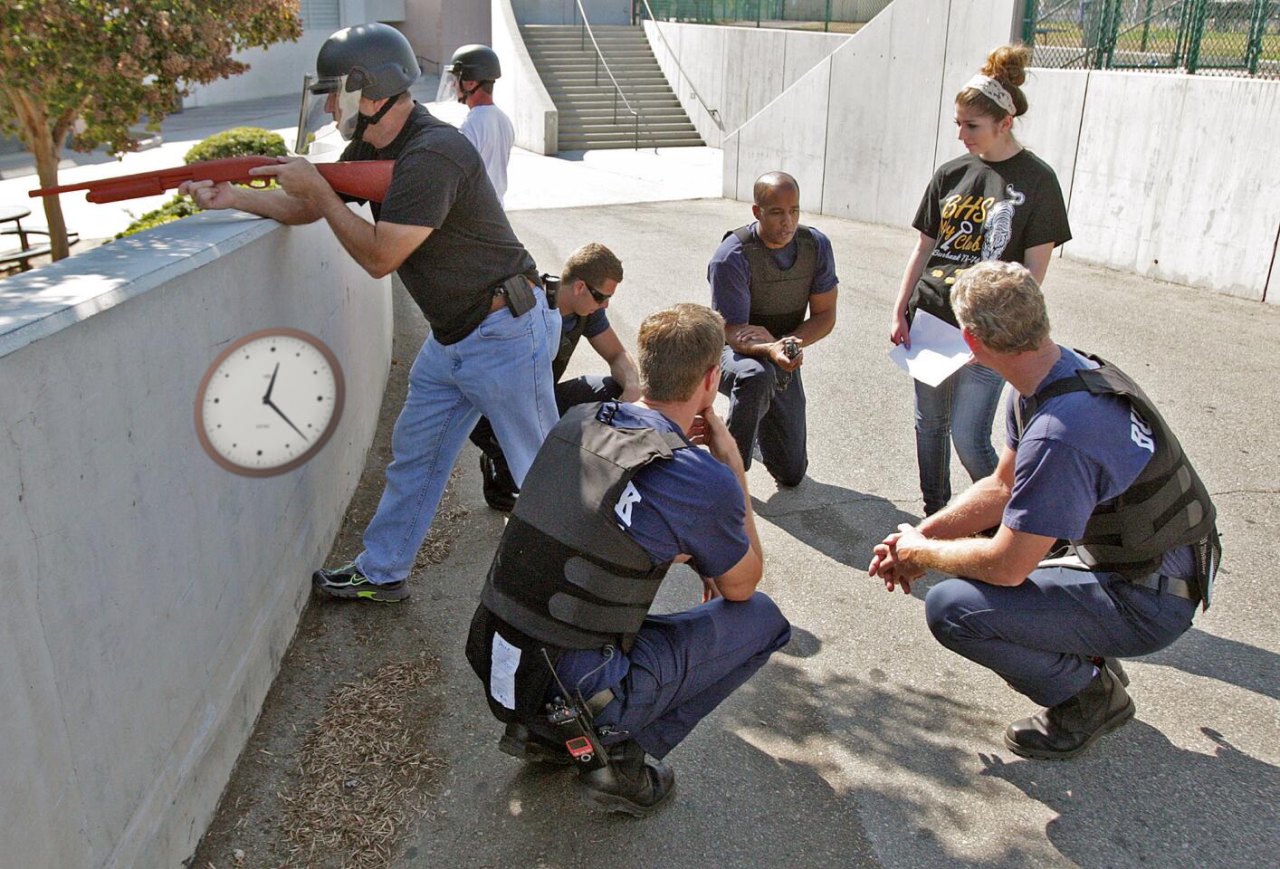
{"hour": 12, "minute": 22}
